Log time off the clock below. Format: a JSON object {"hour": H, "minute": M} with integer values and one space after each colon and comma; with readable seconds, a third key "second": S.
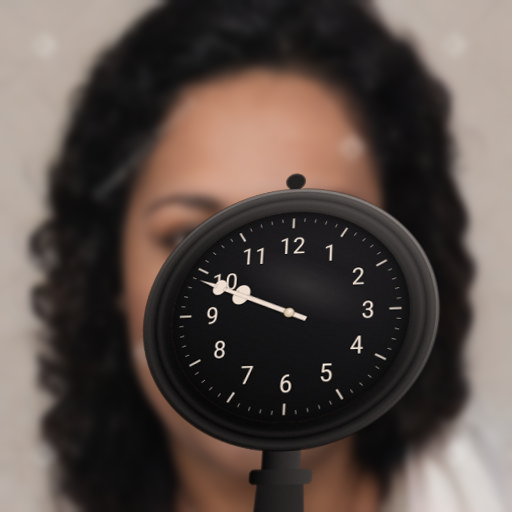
{"hour": 9, "minute": 49}
